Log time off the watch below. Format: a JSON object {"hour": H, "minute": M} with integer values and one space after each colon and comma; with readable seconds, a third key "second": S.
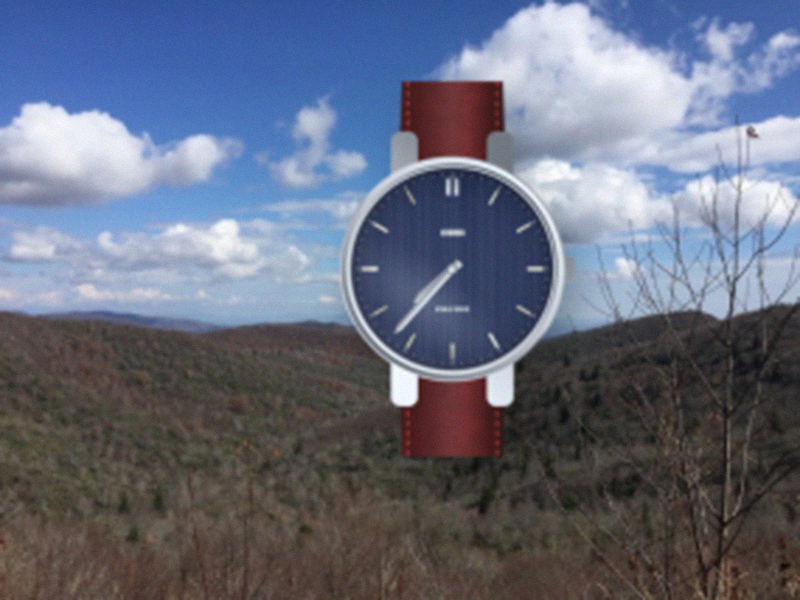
{"hour": 7, "minute": 37}
